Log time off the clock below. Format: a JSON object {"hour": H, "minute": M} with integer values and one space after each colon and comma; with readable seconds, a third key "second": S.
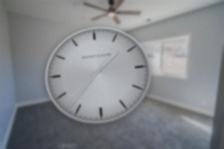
{"hour": 1, "minute": 37}
